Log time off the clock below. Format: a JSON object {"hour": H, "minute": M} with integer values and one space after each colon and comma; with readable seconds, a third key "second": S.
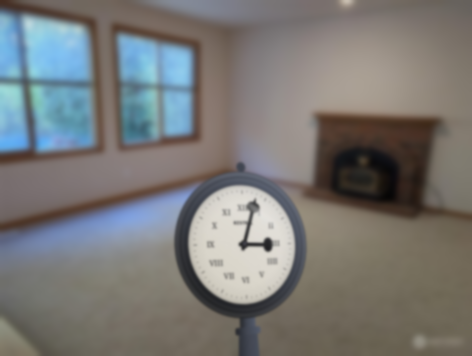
{"hour": 3, "minute": 3}
